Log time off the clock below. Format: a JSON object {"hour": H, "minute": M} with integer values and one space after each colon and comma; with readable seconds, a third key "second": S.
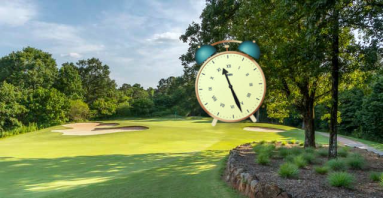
{"hour": 11, "minute": 27}
